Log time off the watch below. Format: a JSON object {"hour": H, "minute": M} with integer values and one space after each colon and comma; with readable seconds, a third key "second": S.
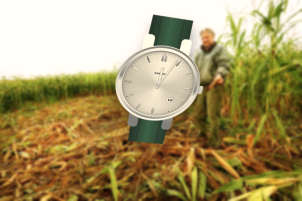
{"hour": 12, "minute": 4}
